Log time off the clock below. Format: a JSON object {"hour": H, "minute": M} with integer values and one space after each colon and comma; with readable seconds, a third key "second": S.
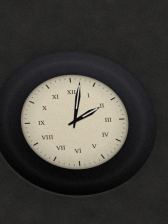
{"hour": 2, "minute": 2}
